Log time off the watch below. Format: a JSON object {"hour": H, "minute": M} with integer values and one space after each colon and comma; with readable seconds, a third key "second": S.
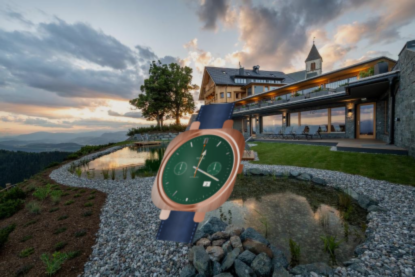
{"hour": 12, "minute": 19}
